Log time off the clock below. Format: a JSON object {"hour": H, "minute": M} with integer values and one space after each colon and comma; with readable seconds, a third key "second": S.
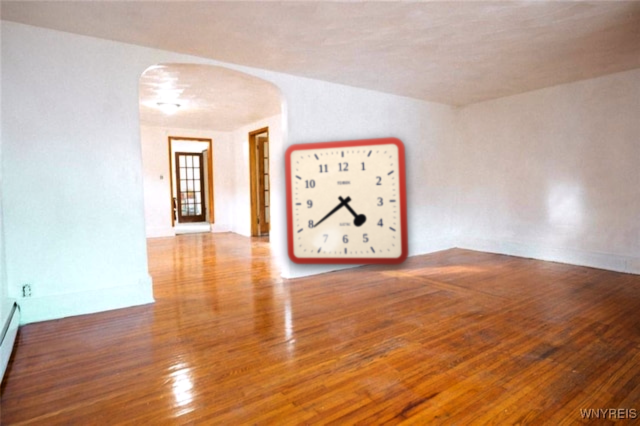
{"hour": 4, "minute": 39}
